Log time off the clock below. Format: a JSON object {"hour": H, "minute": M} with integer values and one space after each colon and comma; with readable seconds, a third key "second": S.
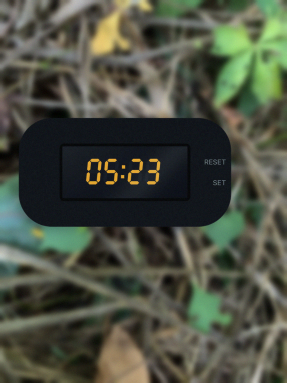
{"hour": 5, "minute": 23}
